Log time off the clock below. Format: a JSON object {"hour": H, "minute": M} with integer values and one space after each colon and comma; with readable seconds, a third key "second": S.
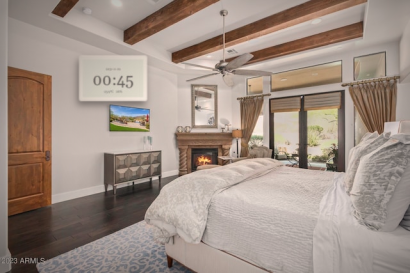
{"hour": 0, "minute": 45}
